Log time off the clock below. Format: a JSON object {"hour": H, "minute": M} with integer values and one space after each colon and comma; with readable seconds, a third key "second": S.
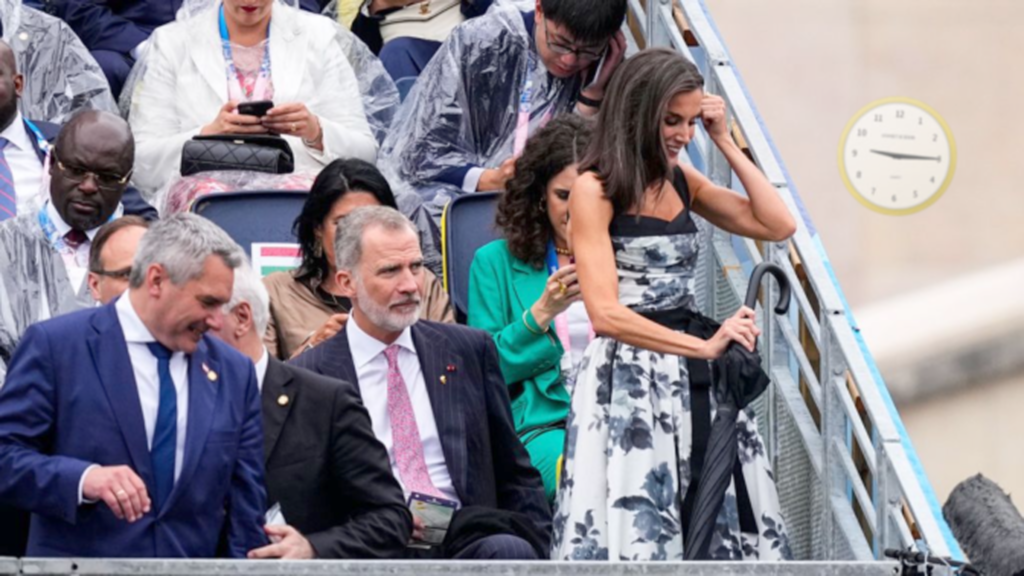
{"hour": 9, "minute": 15}
